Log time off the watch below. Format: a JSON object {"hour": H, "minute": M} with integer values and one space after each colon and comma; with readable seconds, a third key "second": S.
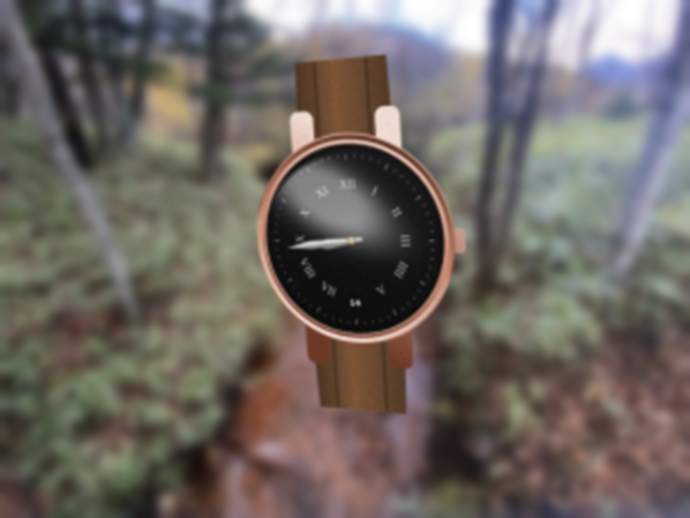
{"hour": 8, "minute": 44}
